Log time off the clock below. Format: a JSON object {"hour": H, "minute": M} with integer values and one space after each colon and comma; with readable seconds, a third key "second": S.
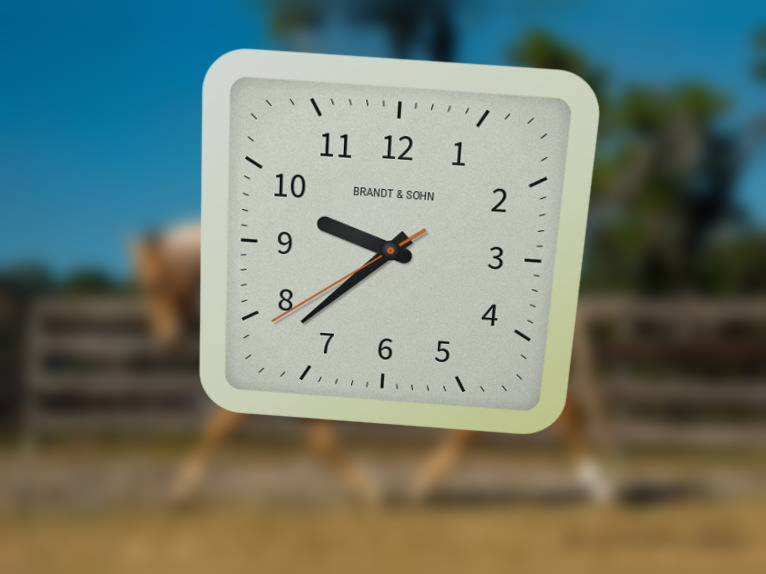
{"hour": 9, "minute": 37, "second": 39}
